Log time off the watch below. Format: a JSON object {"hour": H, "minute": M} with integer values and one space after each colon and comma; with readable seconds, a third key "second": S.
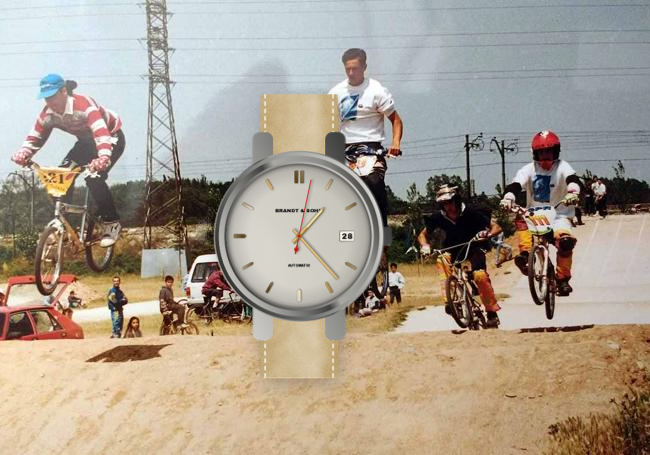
{"hour": 1, "minute": 23, "second": 2}
